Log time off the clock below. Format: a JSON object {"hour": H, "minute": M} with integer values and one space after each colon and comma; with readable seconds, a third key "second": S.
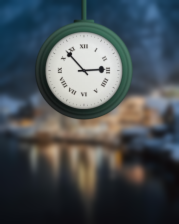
{"hour": 2, "minute": 53}
